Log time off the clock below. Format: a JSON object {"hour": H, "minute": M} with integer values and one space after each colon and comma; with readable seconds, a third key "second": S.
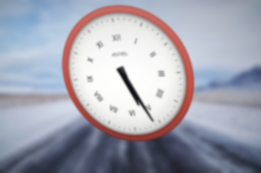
{"hour": 5, "minute": 26}
